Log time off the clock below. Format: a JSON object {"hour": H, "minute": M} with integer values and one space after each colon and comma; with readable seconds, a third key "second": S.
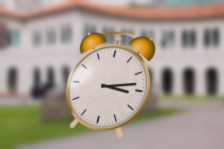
{"hour": 3, "minute": 13}
